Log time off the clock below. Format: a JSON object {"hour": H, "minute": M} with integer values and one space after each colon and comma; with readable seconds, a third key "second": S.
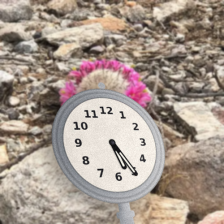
{"hour": 5, "minute": 25}
